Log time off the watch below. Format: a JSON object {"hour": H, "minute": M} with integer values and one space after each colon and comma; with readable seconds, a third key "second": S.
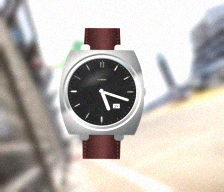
{"hour": 5, "minute": 18}
